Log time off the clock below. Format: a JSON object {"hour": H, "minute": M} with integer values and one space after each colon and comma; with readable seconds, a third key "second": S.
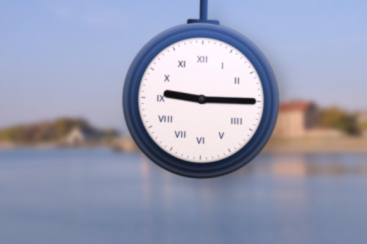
{"hour": 9, "minute": 15}
